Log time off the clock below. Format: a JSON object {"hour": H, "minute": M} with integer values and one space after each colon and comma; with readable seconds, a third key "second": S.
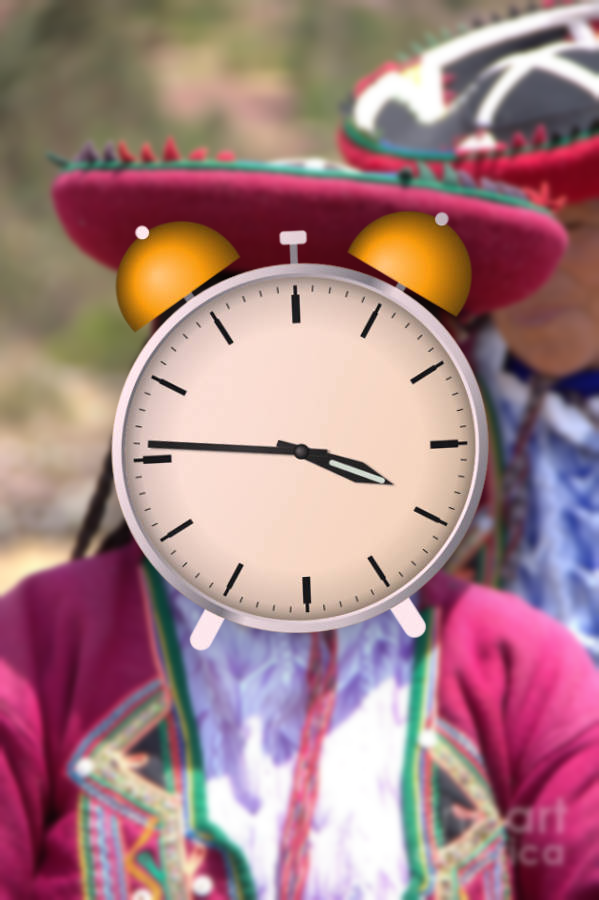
{"hour": 3, "minute": 46}
